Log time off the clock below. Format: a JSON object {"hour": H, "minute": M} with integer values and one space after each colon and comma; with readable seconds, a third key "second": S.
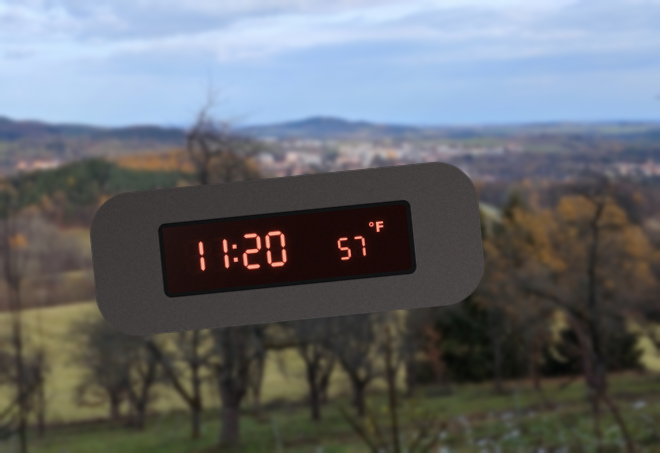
{"hour": 11, "minute": 20}
